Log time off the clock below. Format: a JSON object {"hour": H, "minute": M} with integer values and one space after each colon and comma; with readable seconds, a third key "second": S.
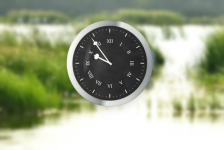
{"hour": 9, "minute": 54}
